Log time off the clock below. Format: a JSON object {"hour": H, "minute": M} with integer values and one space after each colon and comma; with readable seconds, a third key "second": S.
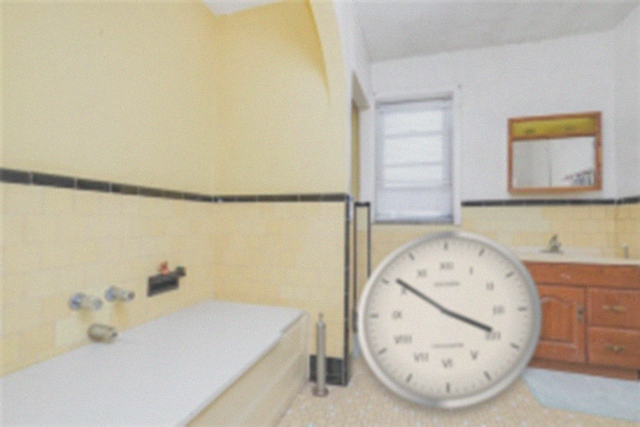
{"hour": 3, "minute": 51}
